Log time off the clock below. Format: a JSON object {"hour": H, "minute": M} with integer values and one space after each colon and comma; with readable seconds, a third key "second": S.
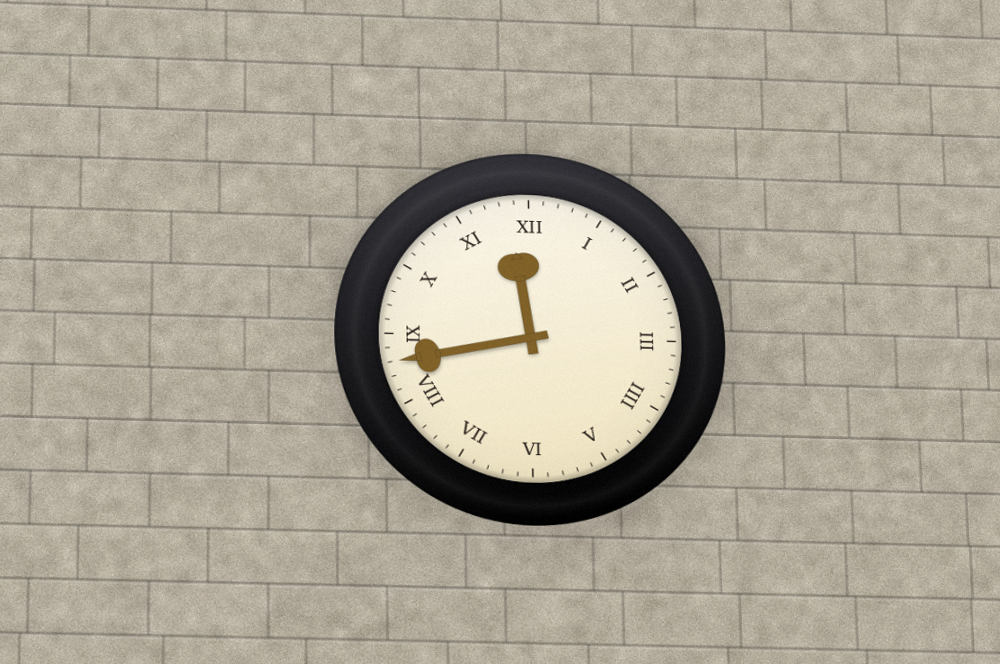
{"hour": 11, "minute": 43}
